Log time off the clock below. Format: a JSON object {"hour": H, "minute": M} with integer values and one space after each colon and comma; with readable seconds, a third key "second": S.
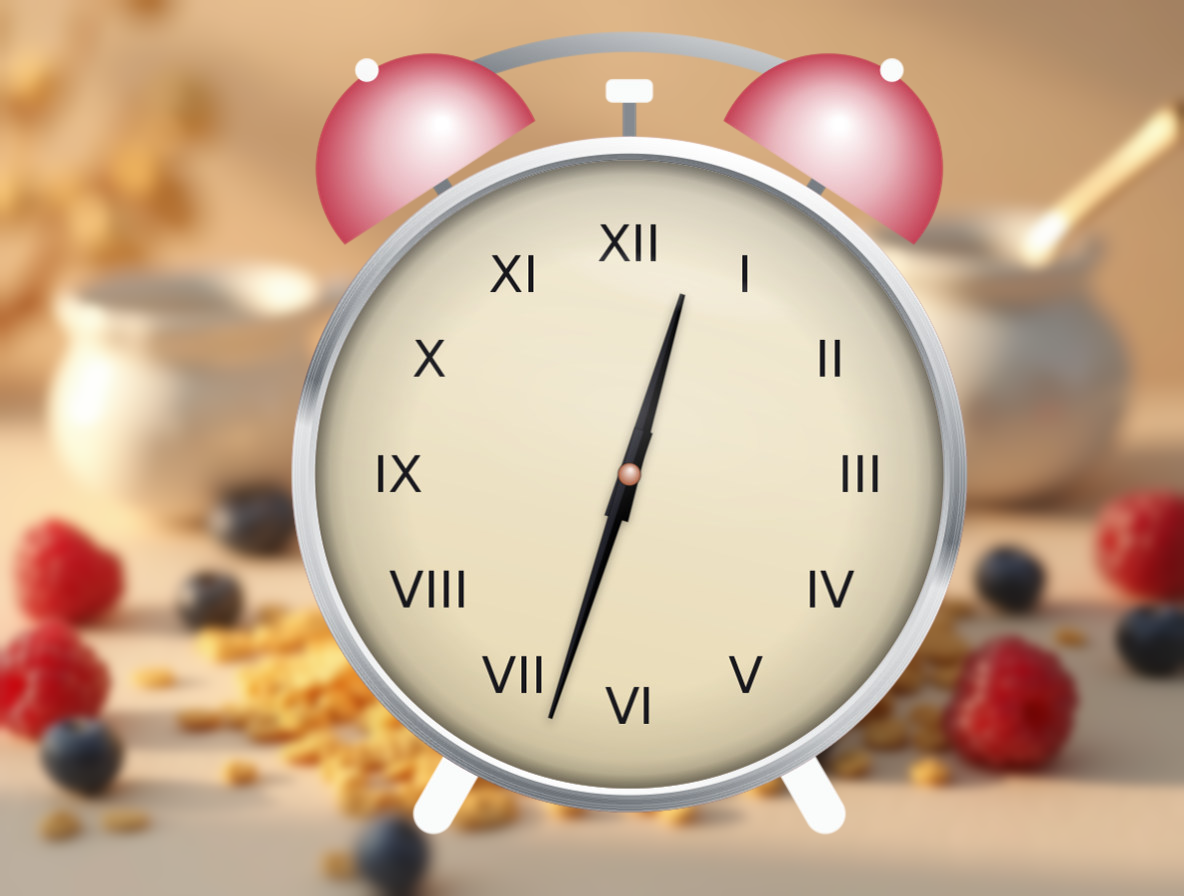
{"hour": 12, "minute": 33}
